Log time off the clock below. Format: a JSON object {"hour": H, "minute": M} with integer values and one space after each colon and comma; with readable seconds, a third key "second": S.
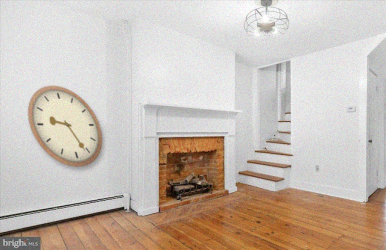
{"hour": 9, "minute": 26}
